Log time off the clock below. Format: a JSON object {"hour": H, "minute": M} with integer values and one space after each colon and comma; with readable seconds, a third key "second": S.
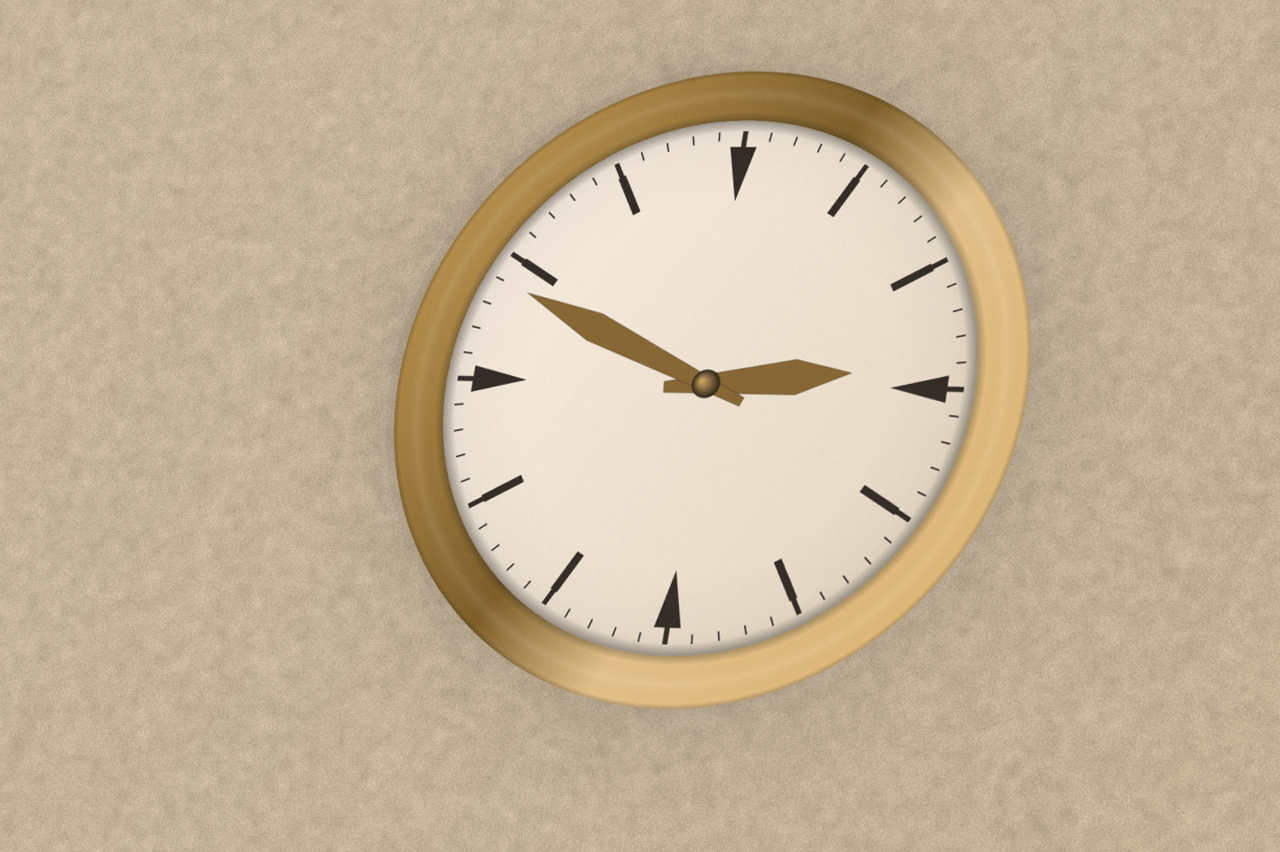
{"hour": 2, "minute": 49}
